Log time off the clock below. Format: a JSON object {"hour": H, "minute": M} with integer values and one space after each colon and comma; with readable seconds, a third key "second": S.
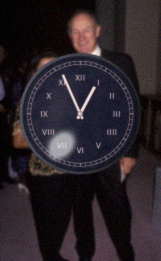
{"hour": 12, "minute": 56}
